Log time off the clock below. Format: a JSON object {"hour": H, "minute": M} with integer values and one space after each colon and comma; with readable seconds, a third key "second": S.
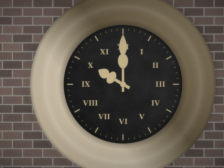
{"hour": 10, "minute": 0}
